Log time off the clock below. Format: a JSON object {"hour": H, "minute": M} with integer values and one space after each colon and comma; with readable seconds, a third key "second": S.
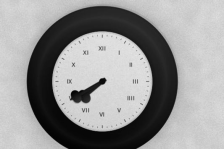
{"hour": 7, "minute": 40}
